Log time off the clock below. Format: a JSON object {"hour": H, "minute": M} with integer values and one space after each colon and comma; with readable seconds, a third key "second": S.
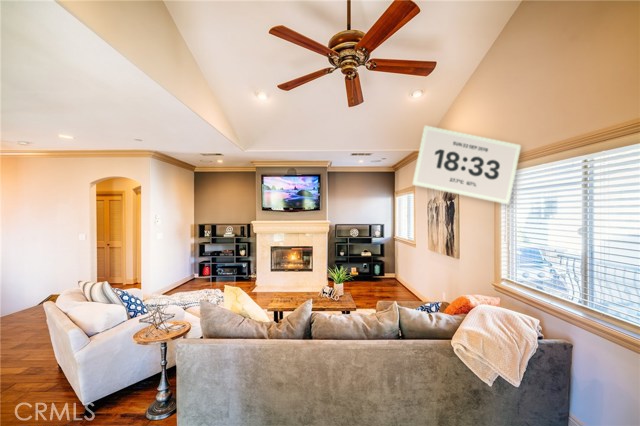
{"hour": 18, "minute": 33}
